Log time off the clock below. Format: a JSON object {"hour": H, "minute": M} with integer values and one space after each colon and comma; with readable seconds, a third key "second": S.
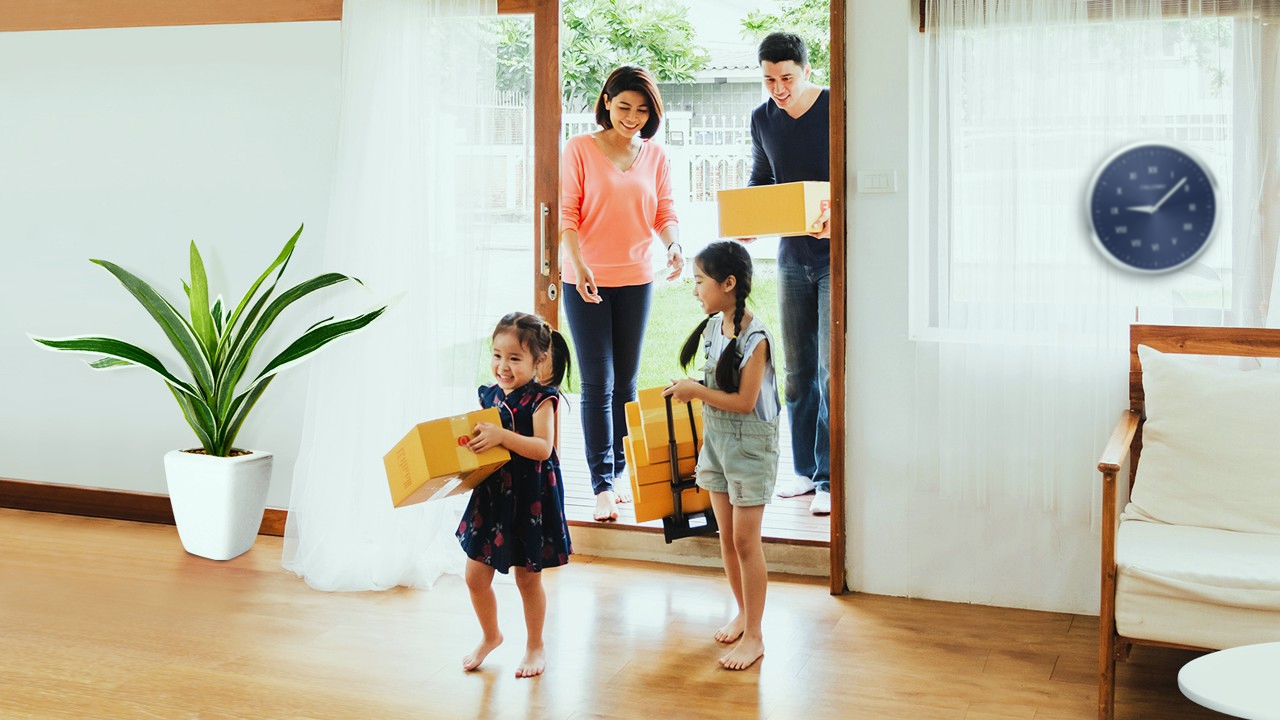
{"hour": 9, "minute": 8}
